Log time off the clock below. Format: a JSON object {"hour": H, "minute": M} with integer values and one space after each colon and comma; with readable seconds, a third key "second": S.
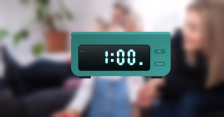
{"hour": 1, "minute": 0}
